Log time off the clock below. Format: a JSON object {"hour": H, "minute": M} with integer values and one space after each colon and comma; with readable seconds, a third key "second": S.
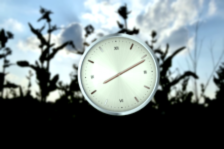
{"hour": 8, "minute": 11}
